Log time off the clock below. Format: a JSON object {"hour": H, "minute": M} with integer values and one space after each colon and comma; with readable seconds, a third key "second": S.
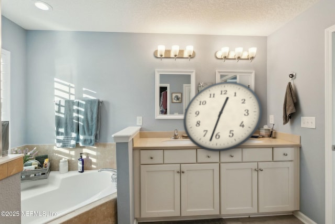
{"hour": 12, "minute": 32}
